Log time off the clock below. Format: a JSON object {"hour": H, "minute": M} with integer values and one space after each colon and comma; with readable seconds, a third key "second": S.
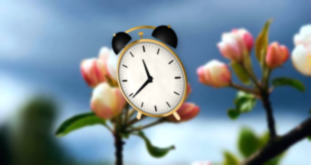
{"hour": 11, "minute": 39}
